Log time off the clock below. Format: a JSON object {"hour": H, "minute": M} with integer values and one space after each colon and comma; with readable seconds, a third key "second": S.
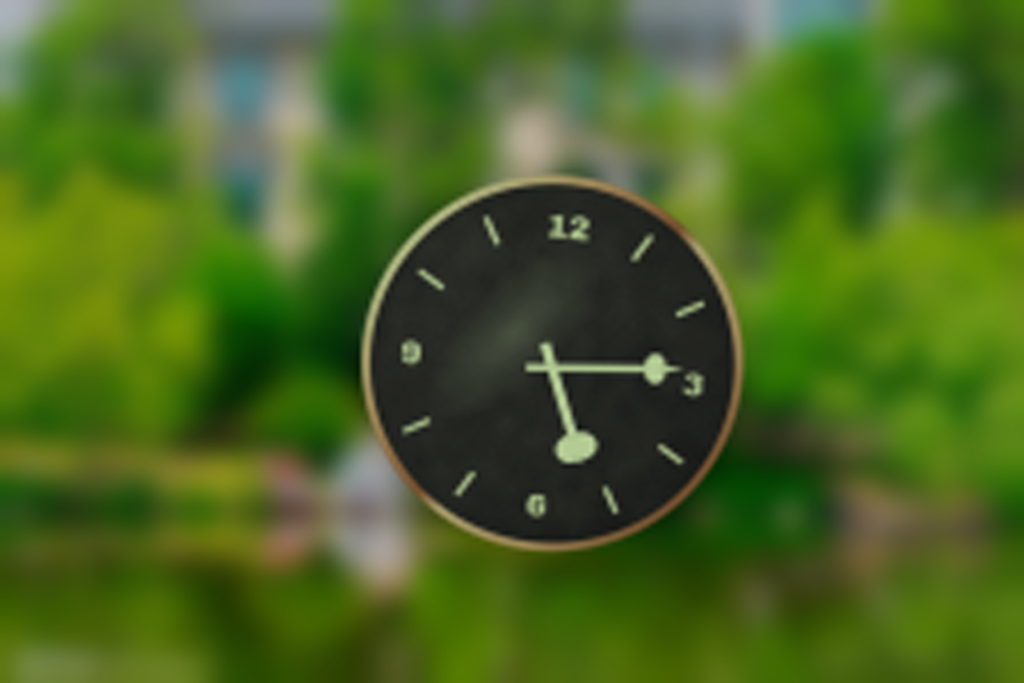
{"hour": 5, "minute": 14}
